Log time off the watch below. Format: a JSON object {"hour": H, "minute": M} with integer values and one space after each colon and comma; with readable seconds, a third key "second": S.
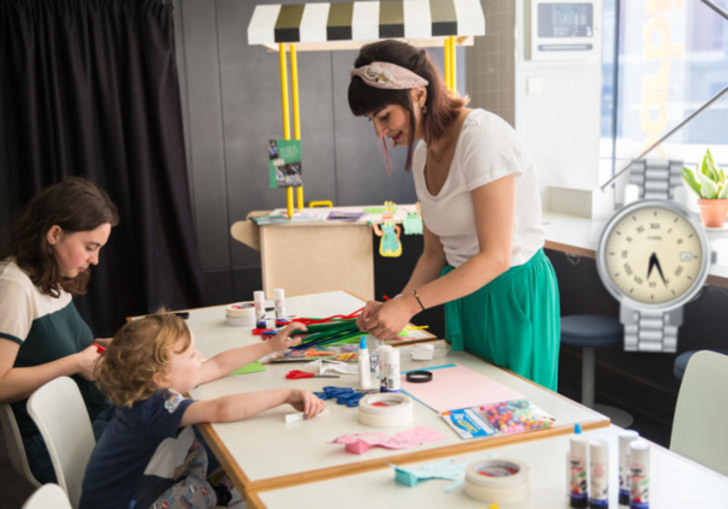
{"hour": 6, "minute": 26}
